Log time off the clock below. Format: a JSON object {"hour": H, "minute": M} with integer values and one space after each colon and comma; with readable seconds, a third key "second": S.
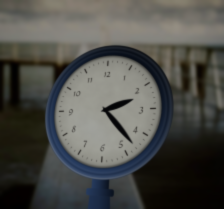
{"hour": 2, "minute": 23}
